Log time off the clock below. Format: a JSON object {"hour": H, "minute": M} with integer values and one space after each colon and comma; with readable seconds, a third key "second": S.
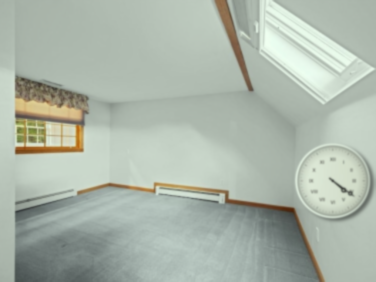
{"hour": 4, "minute": 21}
